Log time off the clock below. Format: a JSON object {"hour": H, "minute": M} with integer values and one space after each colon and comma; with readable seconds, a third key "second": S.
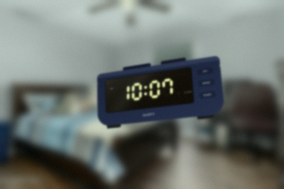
{"hour": 10, "minute": 7}
